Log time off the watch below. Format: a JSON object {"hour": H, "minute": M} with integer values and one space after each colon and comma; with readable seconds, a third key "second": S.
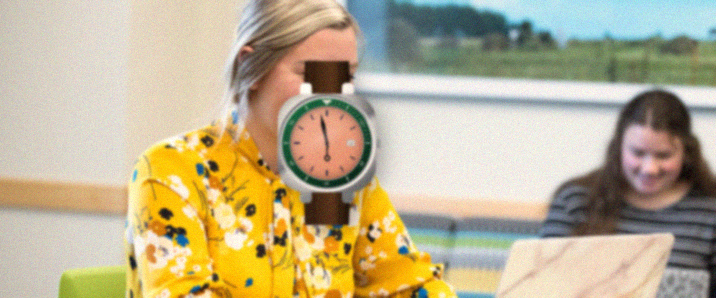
{"hour": 5, "minute": 58}
